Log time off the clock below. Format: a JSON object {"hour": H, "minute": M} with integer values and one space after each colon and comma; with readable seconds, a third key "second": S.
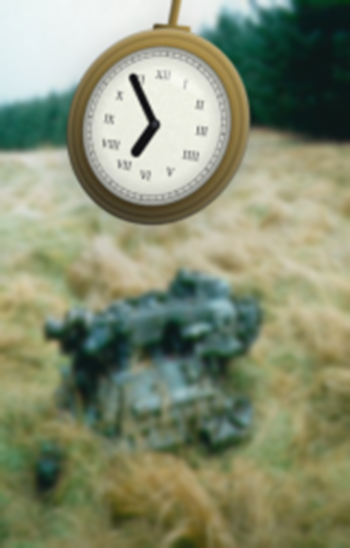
{"hour": 6, "minute": 54}
